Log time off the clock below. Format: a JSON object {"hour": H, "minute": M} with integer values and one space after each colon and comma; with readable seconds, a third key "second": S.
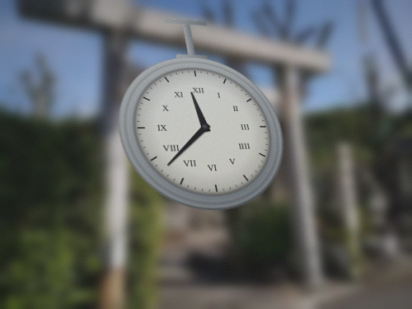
{"hour": 11, "minute": 38}
